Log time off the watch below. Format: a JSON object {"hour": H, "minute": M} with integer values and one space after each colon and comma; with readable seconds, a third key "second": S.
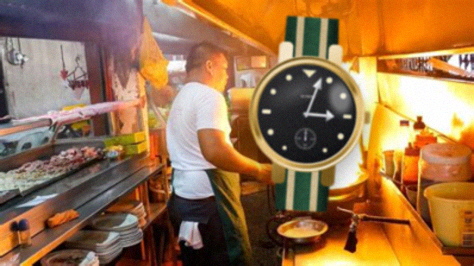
{"hour": 3, "minute": 3}
